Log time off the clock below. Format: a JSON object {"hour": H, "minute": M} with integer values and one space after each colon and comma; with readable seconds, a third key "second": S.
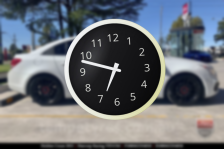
{"hour": 6, "minute": 48}
